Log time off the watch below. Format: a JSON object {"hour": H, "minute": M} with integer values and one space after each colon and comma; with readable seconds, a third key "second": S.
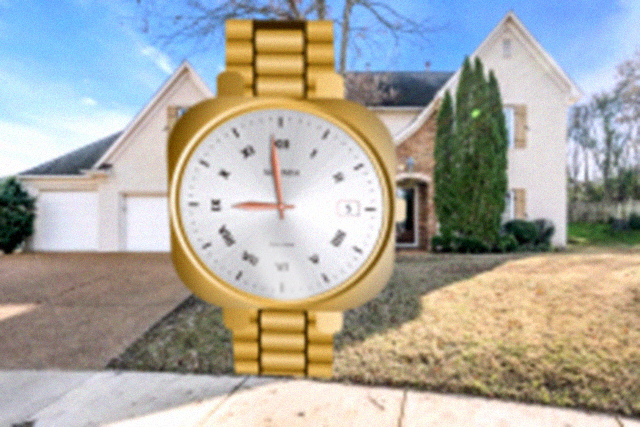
{"hour": 8, "minute": 59}
